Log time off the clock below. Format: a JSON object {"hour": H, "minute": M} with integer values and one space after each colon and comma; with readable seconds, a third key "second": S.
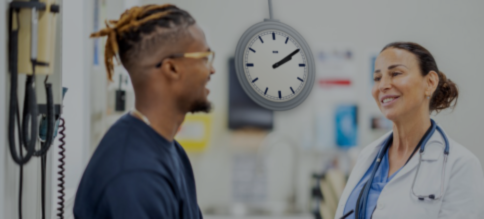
{"hour": 2, "minute": 10}
